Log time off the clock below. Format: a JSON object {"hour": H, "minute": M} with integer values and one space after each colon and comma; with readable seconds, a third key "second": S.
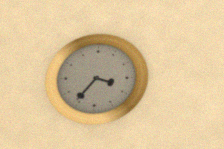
{"hour": 3, "minute": 36}
